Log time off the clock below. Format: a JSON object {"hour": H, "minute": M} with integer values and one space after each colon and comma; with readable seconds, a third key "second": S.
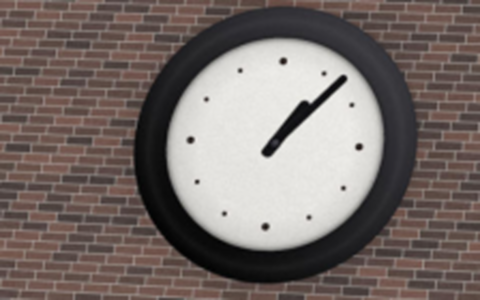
{"hour": 1, "minute": 7}
